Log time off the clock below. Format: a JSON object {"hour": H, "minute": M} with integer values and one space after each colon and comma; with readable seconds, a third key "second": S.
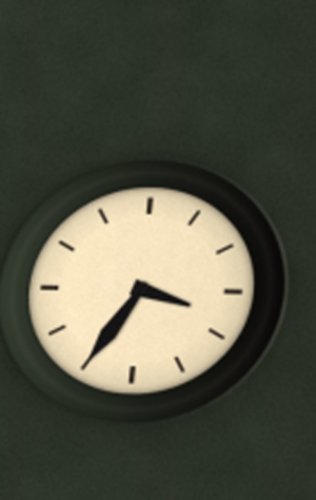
{"hour": 3, "minute": 35}
